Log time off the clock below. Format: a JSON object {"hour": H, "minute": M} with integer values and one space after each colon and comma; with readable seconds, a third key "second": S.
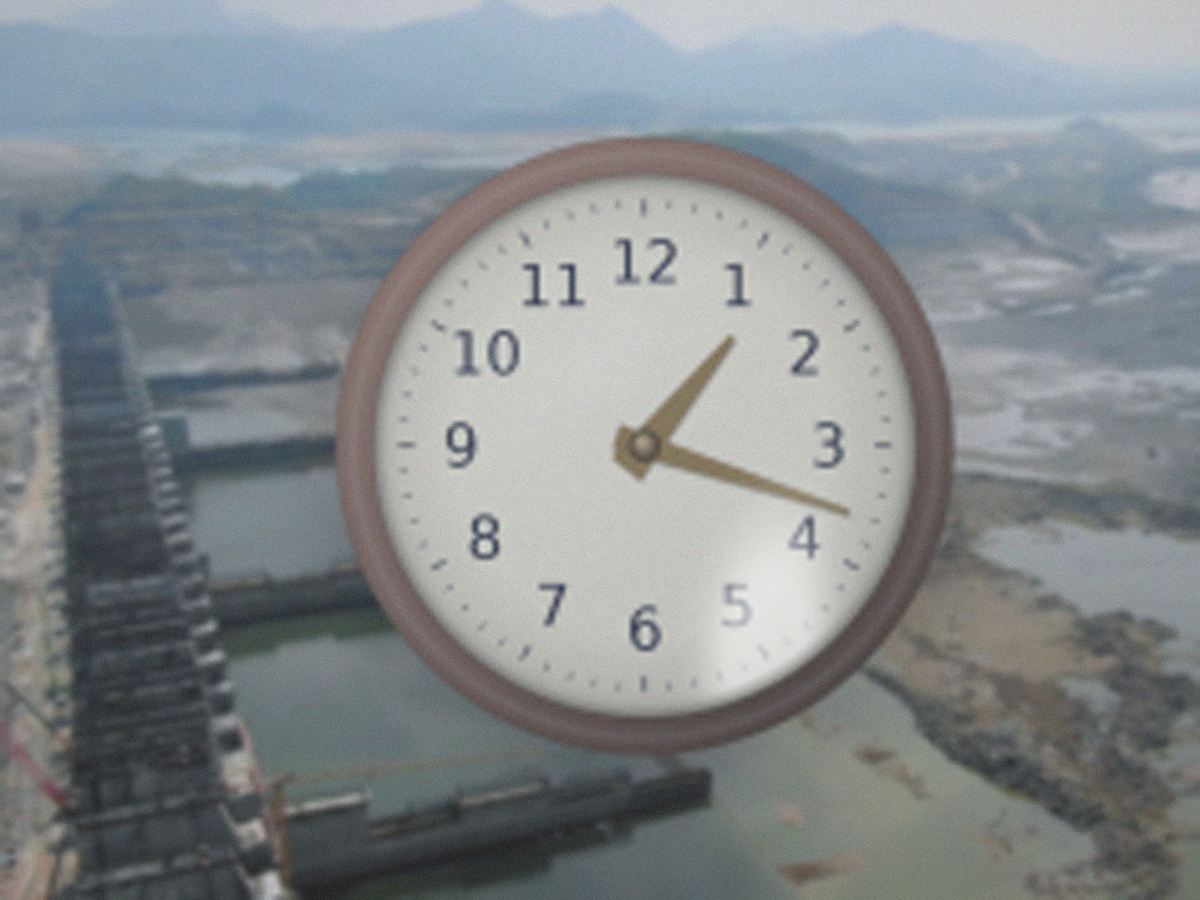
{"hour": 1, "minute": 18}
